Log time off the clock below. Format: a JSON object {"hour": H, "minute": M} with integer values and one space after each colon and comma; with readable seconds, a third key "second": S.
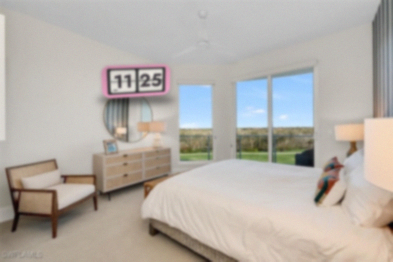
{"hour": 11, "minute": 25}
